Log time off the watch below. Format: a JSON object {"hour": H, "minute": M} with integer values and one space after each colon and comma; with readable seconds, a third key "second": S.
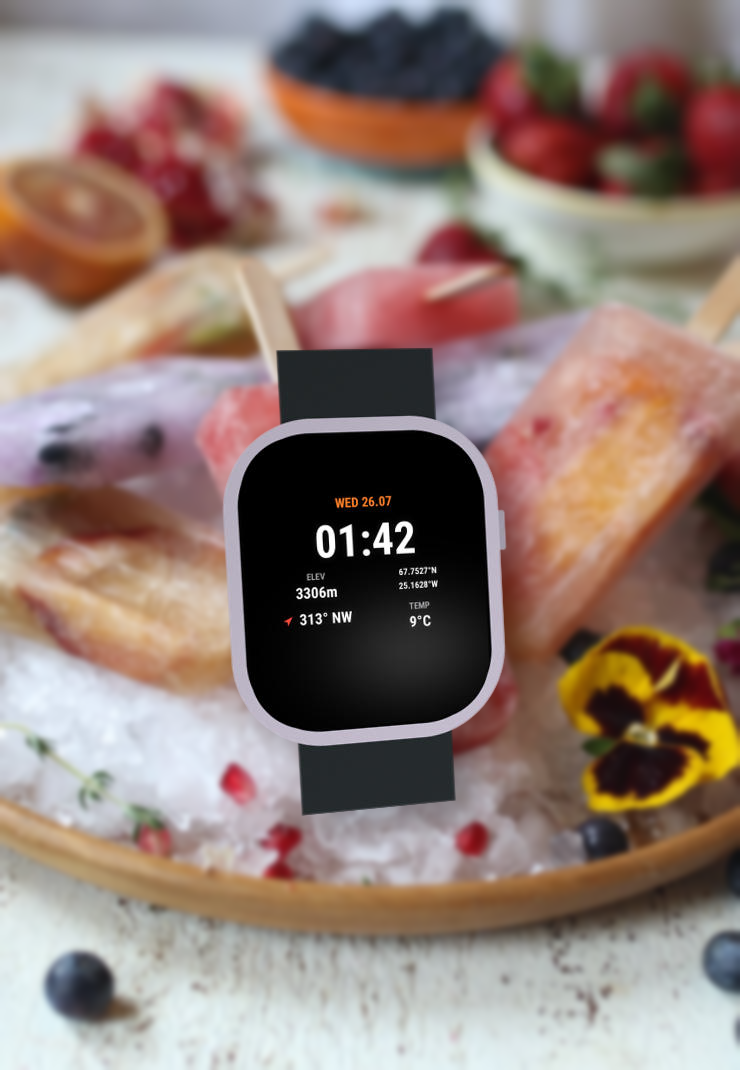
{"hour": 1, "minute": 42}
